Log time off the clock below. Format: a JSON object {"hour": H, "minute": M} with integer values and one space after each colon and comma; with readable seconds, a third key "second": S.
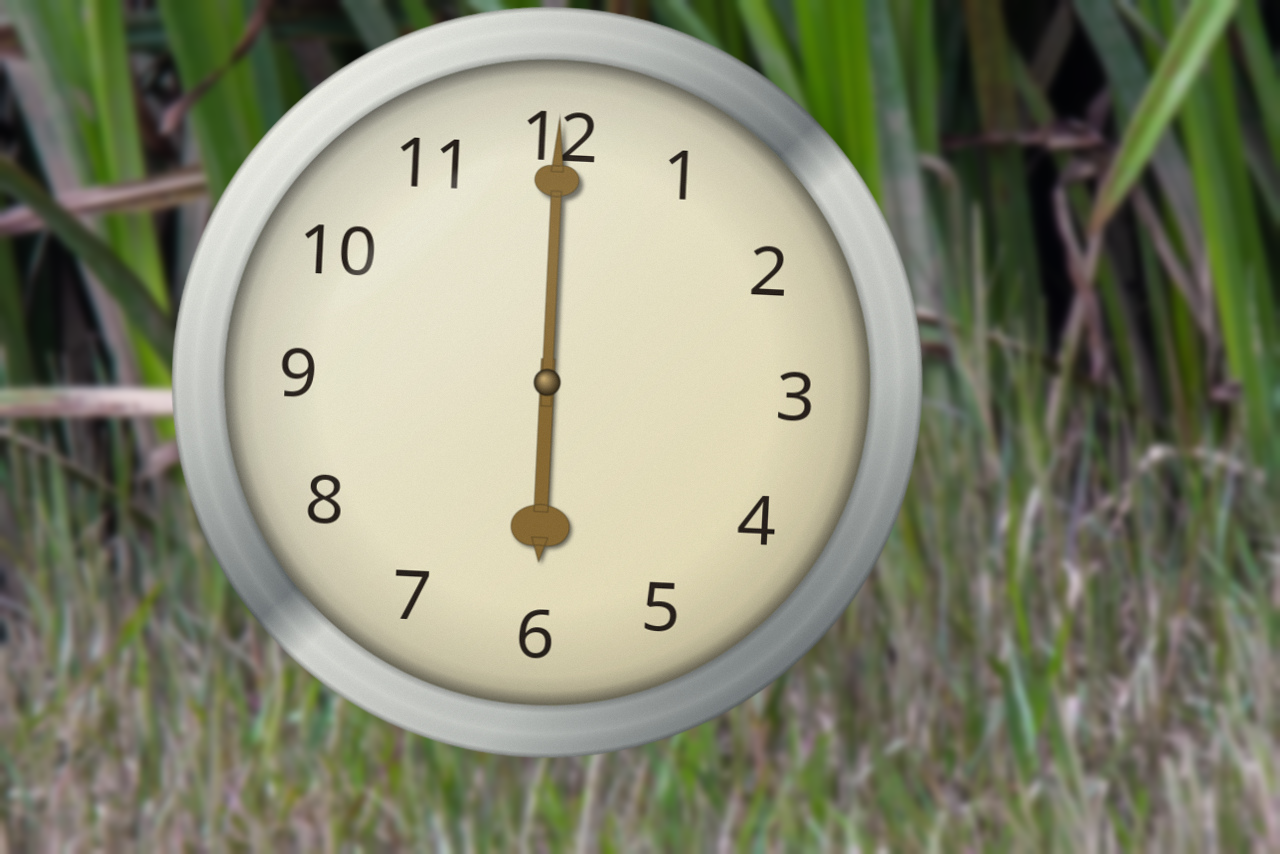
{"hour": 6, "minute": 0}
